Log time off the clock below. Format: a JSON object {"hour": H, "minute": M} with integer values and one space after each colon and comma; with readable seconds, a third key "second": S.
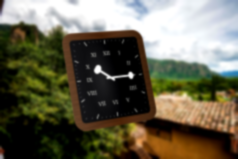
{"hour": 10, "minute": 15}
